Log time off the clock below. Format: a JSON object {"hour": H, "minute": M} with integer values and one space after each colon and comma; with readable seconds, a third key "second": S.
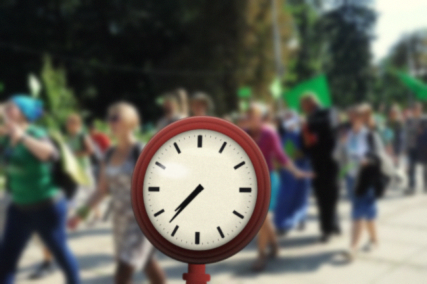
{"hour": 7, "minute": 37}
